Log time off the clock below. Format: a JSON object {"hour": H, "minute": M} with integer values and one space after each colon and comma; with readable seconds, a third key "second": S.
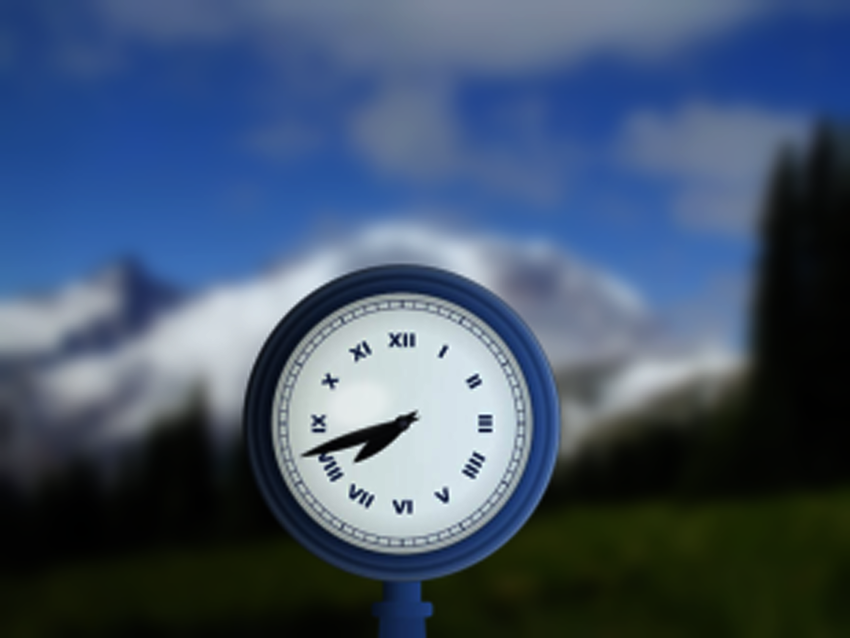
{"hour": 7, "minute": 42}
